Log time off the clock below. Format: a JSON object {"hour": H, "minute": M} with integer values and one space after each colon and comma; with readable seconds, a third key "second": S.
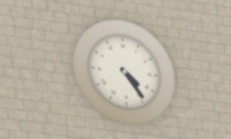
{"hour": 4, "minute": 24}
